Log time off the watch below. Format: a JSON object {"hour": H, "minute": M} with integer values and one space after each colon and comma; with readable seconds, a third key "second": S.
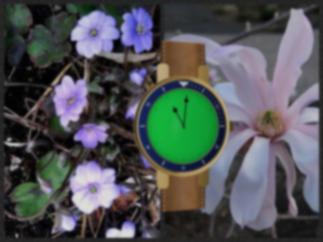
{"hour": 11, "minute": 1}
